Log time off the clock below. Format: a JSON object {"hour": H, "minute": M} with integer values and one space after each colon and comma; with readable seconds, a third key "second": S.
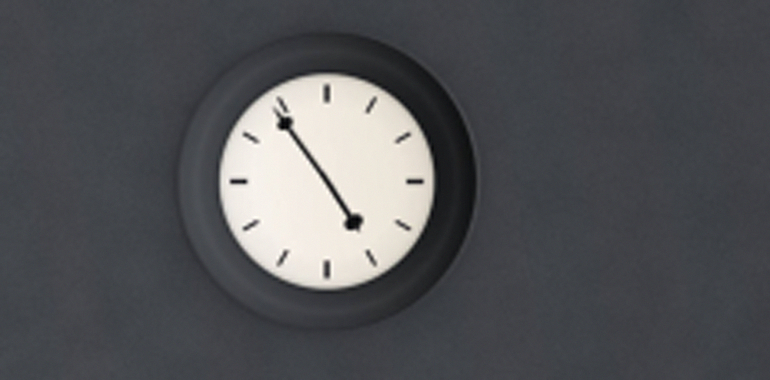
{"hour": 4, "minute": 54}
